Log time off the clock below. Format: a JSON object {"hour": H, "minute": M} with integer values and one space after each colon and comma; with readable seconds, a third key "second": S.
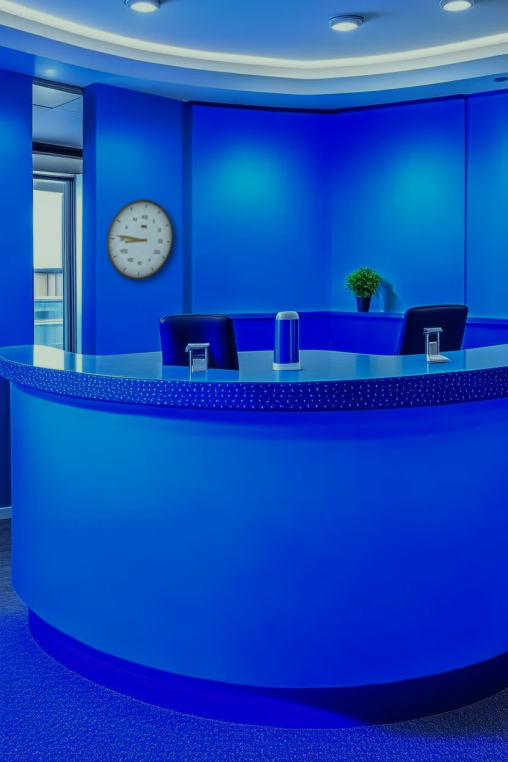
{"hour": 8, "minute": 46}
